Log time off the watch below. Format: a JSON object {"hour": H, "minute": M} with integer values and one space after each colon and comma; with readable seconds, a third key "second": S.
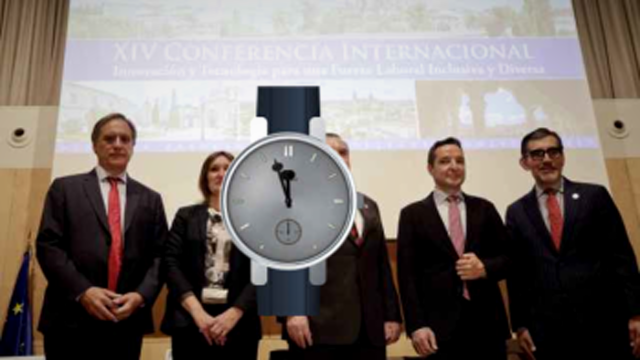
{"hour": 11, "minute": 57}
